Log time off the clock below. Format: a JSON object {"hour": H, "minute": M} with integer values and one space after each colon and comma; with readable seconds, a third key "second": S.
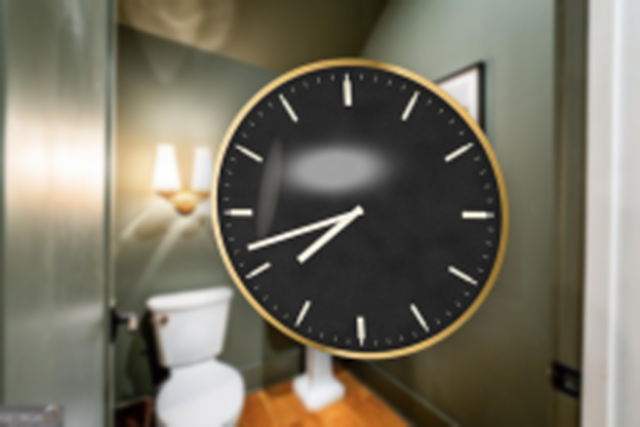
{"hour": 7, "minute": 42}
